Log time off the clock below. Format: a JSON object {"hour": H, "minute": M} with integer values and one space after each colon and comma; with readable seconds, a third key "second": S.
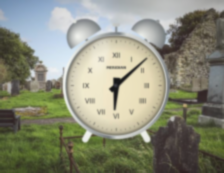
{"hour": 6, "minute": 8}
